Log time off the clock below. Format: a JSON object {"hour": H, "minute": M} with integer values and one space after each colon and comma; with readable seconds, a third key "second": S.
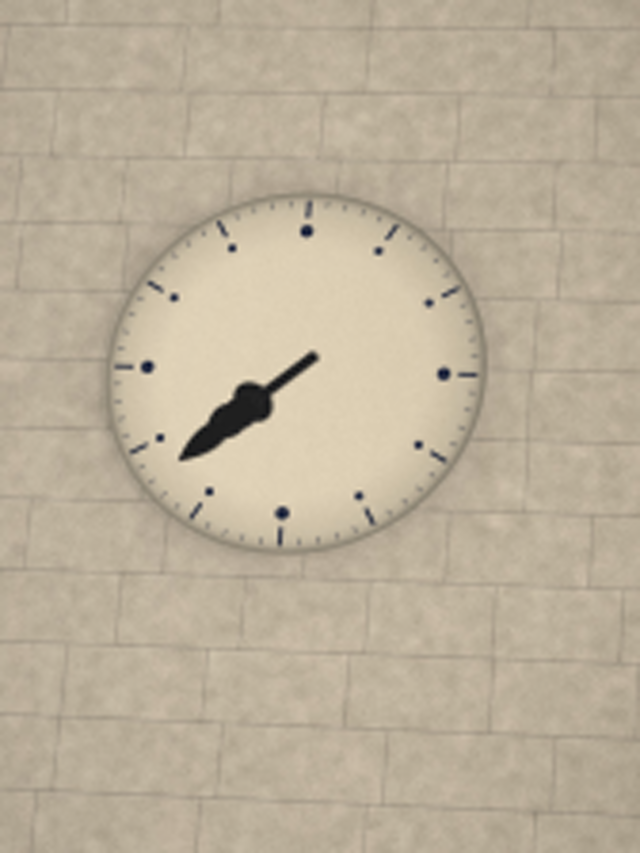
{"hour": 7, "minute": 38}
